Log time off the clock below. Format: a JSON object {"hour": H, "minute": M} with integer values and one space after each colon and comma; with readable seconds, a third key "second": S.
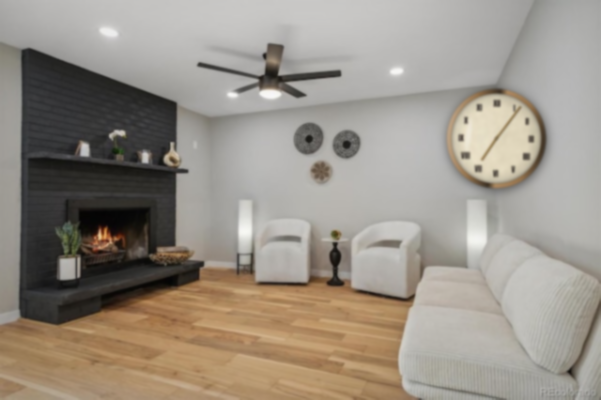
{"hour": 7, "minute": 6}
